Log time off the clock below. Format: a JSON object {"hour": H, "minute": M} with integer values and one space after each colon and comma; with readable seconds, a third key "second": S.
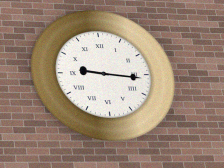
{"hour": 9, "minute": 16}
